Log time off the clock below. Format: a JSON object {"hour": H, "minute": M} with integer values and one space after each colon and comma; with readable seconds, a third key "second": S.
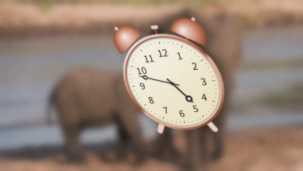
{"hour": 4, "minute": 48}
